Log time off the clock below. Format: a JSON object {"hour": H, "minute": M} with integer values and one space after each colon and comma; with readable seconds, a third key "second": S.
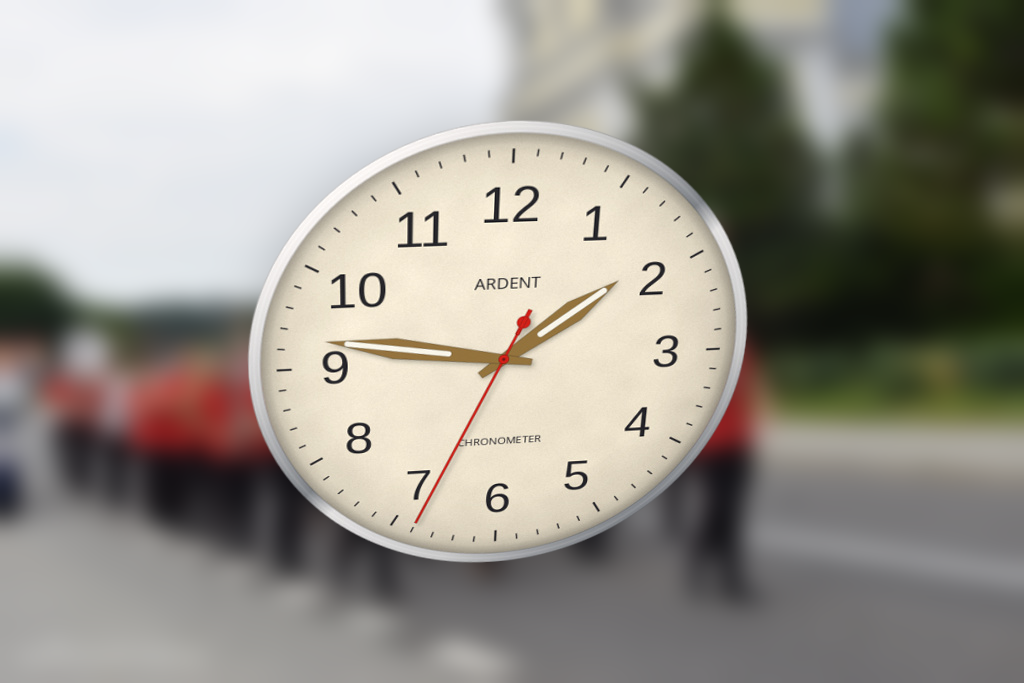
{"hour": 1, "minute": 46, "second": 34}
